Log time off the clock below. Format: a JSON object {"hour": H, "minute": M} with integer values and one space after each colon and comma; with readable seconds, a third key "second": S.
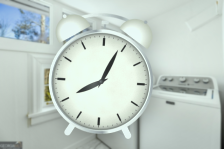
{"hour": 8, "minute": 4}
